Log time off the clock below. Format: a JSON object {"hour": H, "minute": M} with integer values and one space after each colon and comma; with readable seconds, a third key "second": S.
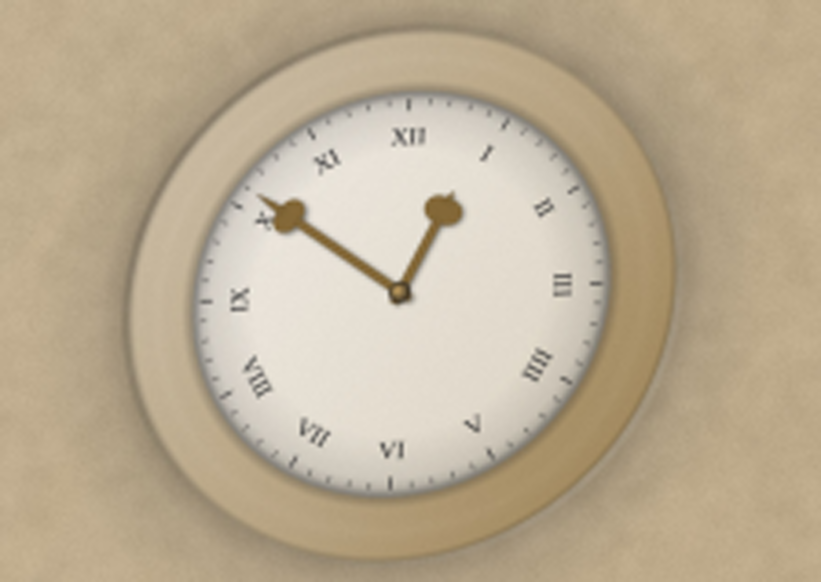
{"hour": 12, "minute": 51}
